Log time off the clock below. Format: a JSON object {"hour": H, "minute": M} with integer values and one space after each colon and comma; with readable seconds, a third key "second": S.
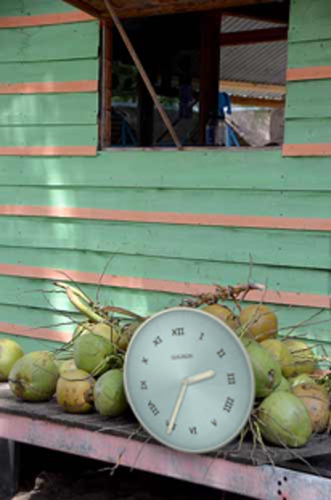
{"hour": 2, "minute": 35}
